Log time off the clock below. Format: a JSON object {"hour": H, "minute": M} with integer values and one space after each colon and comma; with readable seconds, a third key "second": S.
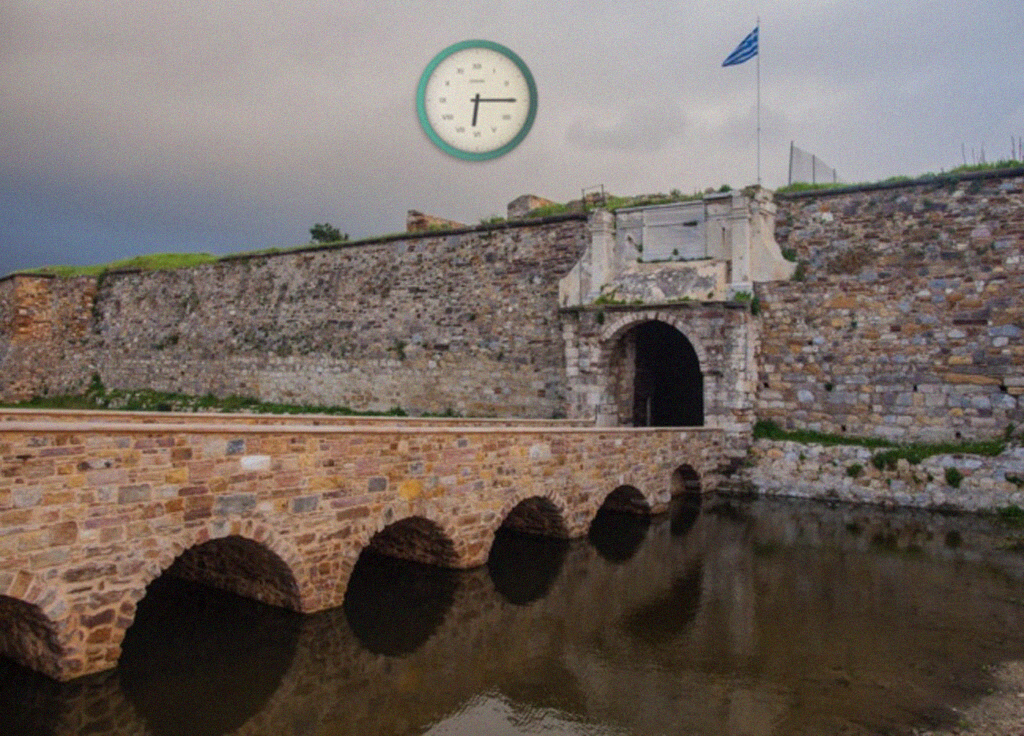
{"hour": 6, "minute": 15}
